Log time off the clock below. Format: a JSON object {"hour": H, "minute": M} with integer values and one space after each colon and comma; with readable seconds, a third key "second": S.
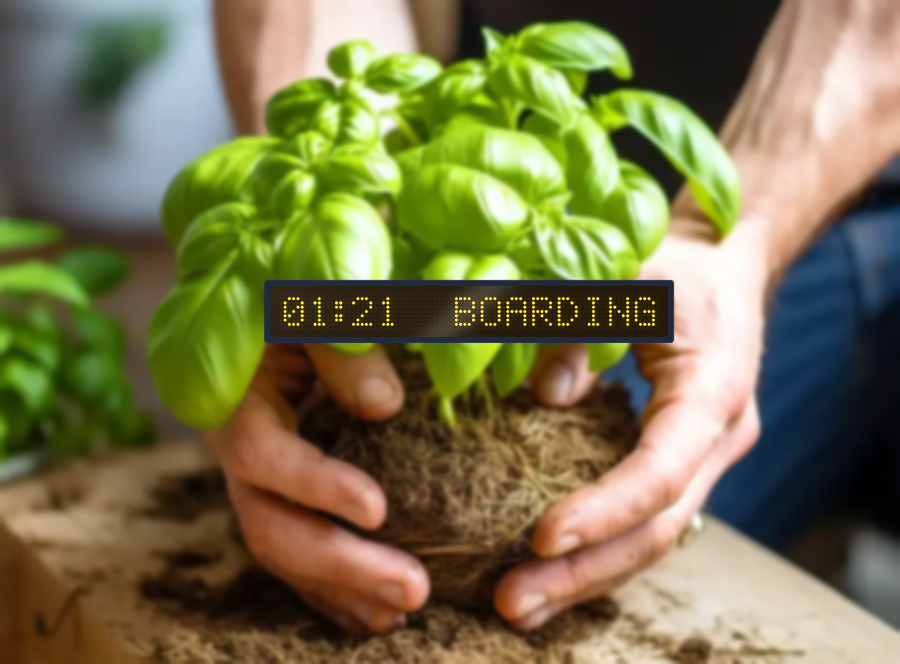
{"hour": 1, "minute": 21}
